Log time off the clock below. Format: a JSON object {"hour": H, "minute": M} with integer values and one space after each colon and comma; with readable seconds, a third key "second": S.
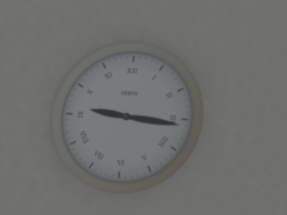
{"hour": 9, "minute": 16}
